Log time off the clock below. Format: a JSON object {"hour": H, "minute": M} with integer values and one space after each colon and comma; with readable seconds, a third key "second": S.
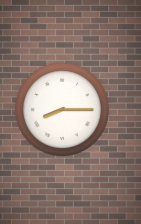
{"hour": 8, "minute": 15}
